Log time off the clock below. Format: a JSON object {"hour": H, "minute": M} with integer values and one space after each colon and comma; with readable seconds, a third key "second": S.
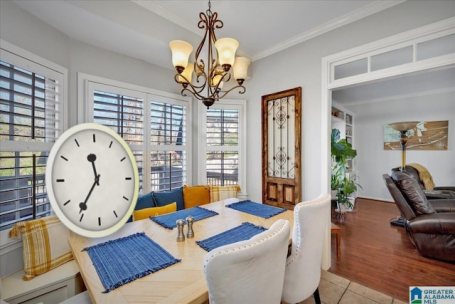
{"hour": 11, "minute": 36}
